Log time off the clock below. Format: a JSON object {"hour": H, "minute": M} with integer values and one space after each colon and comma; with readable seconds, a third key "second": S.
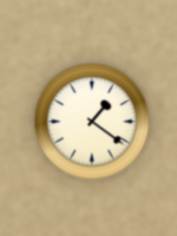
{"hour": 1, "minute": 21}
